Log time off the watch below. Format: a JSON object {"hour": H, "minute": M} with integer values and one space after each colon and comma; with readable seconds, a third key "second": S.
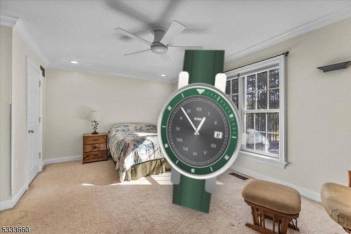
{"hour": 12, "minute": 53}
